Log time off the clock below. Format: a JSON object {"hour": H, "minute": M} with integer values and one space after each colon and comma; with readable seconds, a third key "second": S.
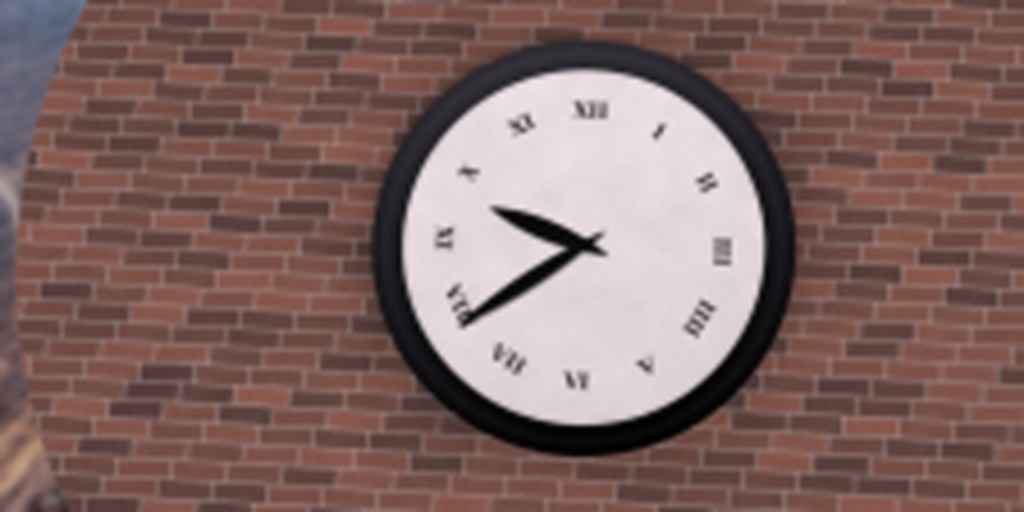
{"hour": 9, "minute": 39}
